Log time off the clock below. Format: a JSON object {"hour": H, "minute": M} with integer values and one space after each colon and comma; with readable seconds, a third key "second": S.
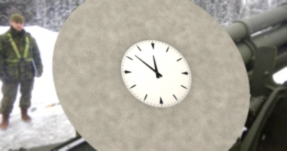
{"hour": 11, "minute": 52}
